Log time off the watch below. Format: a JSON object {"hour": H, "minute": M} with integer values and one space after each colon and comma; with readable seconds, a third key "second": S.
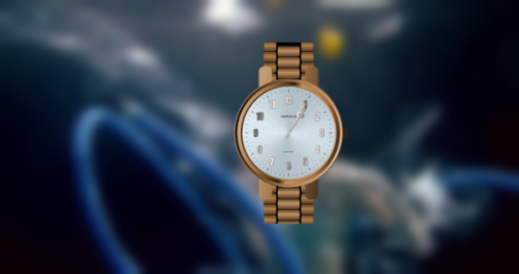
{"hour": 1, "minute": 5}
